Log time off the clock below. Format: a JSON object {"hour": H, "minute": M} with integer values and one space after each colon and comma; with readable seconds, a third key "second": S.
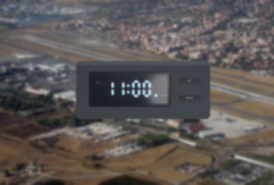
{"hour": 11, "minute": 0}
